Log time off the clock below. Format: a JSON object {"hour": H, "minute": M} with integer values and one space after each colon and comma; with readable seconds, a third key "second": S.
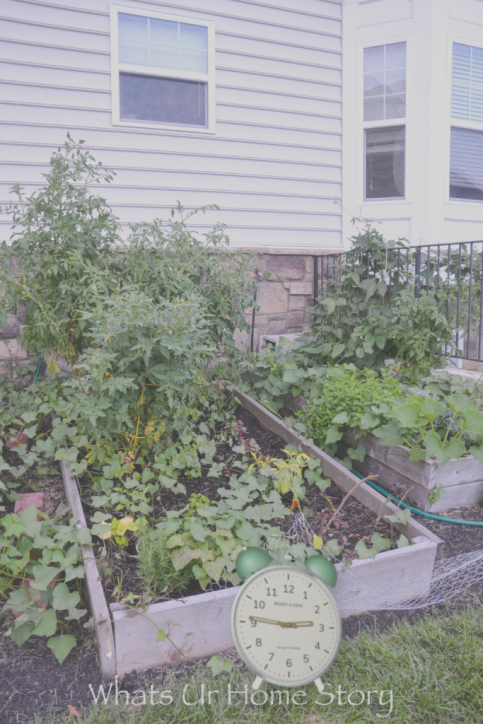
{"hour": 2, "minute": 46}
